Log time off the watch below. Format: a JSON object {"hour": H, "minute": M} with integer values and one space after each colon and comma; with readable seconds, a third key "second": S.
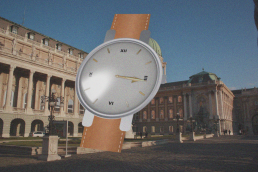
{"hour": 3, "minute": 16}
